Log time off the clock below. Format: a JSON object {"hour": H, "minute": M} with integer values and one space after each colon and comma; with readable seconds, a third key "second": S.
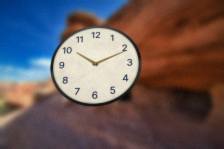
{"hour": 10, "minute": 11}
